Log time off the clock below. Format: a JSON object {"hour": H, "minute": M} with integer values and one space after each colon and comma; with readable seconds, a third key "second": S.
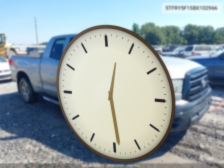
{"hour": 12, "minute": 29}
